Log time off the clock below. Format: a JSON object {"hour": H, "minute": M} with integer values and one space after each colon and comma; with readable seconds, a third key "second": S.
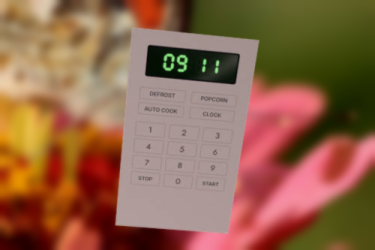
{"hour": 9, "minute": 11}
